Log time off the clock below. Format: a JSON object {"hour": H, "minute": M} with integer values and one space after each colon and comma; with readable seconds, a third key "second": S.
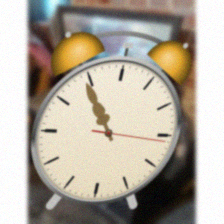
{"hour": 10, "minute": 54, "second": 16}
